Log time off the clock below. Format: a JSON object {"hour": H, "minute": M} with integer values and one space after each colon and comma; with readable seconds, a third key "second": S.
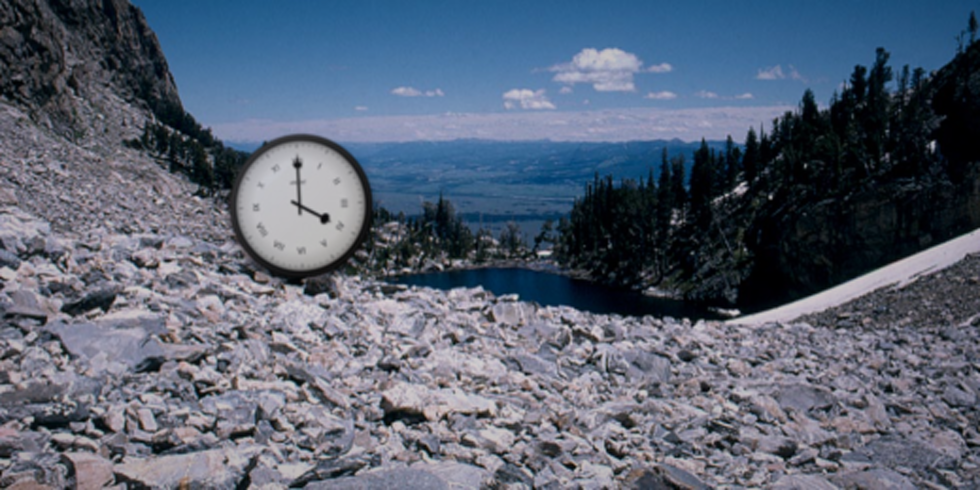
{"hour": 4, "minute": 0}
